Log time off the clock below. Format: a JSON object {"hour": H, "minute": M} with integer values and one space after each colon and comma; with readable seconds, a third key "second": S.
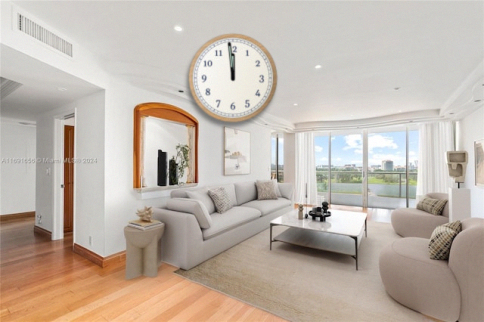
{"hour": 11, "minute": 59}
